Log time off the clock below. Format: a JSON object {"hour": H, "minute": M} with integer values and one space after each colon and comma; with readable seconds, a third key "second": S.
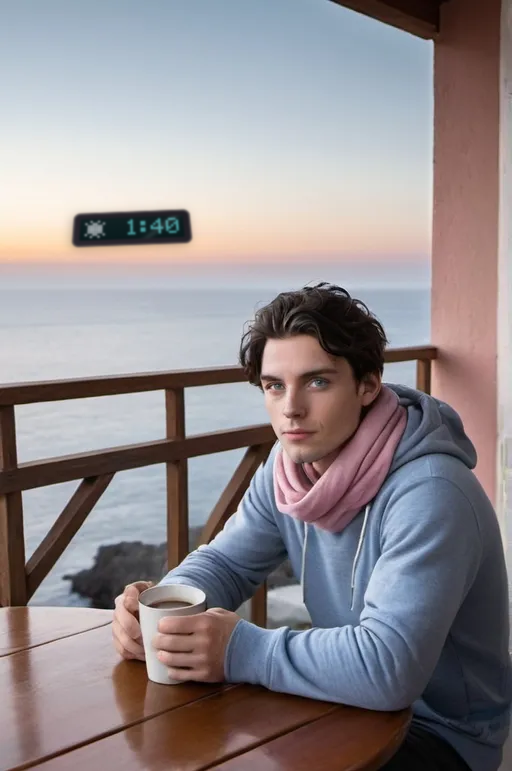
{"hour": 1, "minute": 40}
